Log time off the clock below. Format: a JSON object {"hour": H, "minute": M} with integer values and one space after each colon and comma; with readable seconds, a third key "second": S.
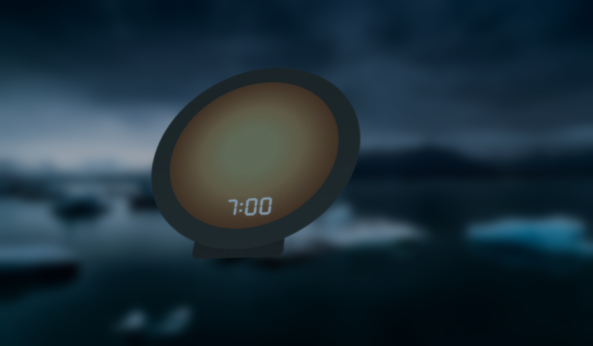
{"hour": 7, "minute": 0}
